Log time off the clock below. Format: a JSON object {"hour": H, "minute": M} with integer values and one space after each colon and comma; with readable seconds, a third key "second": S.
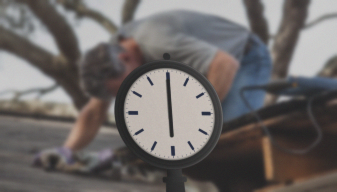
{"hour": 6, "minute": 0}
